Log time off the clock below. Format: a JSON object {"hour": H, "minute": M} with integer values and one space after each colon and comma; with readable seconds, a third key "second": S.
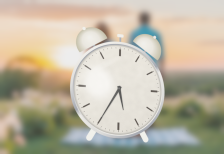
{"hour": 5, "minute": 35}
